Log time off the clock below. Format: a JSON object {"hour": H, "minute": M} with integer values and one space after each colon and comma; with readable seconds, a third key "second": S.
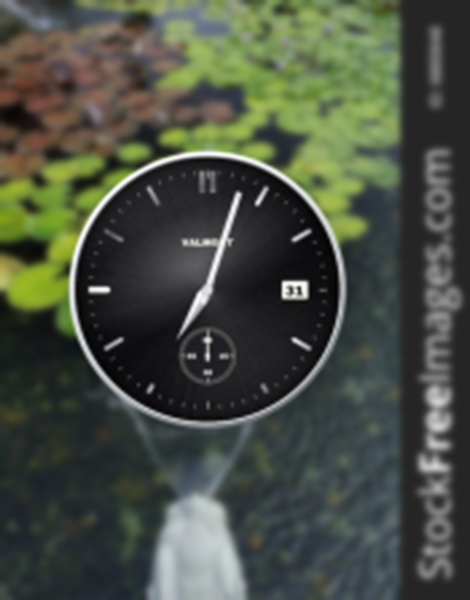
{"hour": 7, "minute": 3}
